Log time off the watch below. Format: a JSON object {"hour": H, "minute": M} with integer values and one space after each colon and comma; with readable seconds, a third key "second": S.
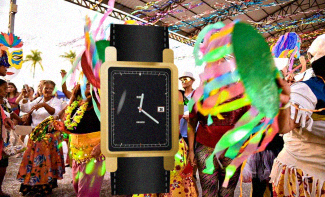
{"hour": 12, "minute": 21}
